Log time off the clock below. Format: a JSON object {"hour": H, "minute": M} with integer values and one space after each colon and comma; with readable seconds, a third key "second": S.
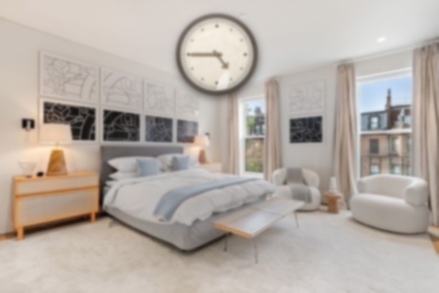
{"hour": 4, "minute": 45}
